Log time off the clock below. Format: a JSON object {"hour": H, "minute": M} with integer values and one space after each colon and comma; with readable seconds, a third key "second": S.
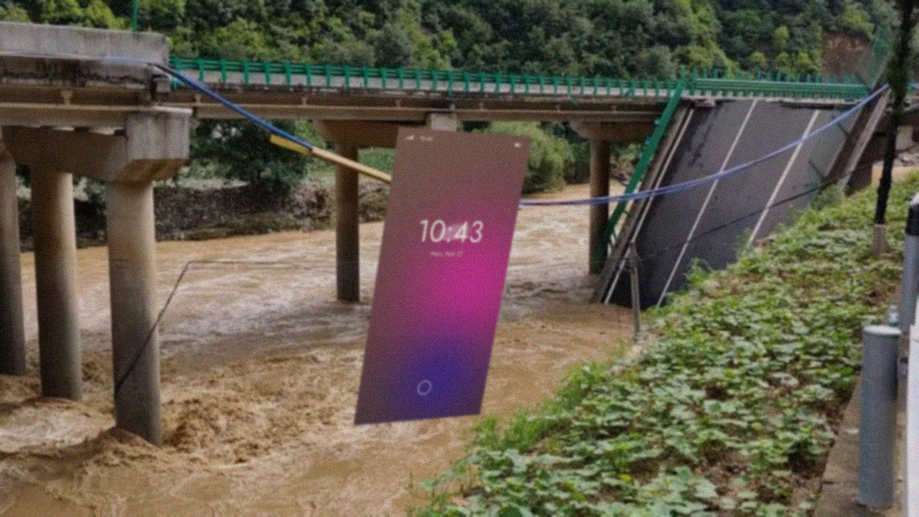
{"hour": 10, "minute": 43}
